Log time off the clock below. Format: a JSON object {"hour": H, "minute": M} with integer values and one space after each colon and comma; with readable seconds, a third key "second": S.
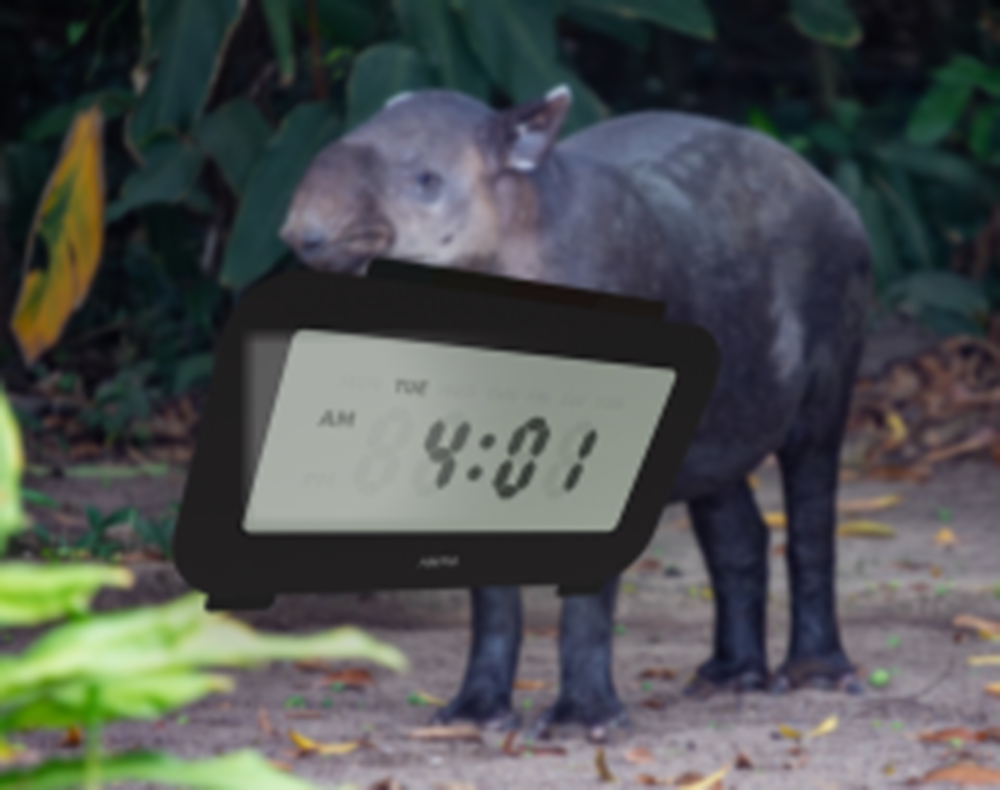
{"hour": 4, "minute": 1}
